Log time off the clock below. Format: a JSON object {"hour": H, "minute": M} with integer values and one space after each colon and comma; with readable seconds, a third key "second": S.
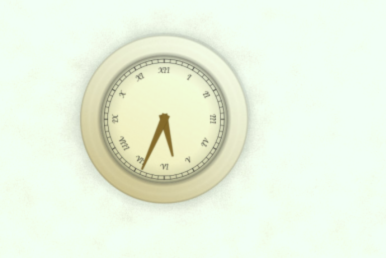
{"hour": 5, "minute": 34}
